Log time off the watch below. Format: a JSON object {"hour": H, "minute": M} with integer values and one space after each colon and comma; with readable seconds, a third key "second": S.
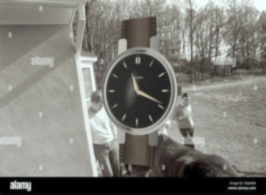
{"hour": 11, "minute": 19}
